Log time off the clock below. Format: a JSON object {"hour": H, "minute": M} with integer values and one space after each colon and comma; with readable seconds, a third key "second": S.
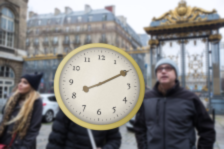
{"hour": 8, "minute": 10}
